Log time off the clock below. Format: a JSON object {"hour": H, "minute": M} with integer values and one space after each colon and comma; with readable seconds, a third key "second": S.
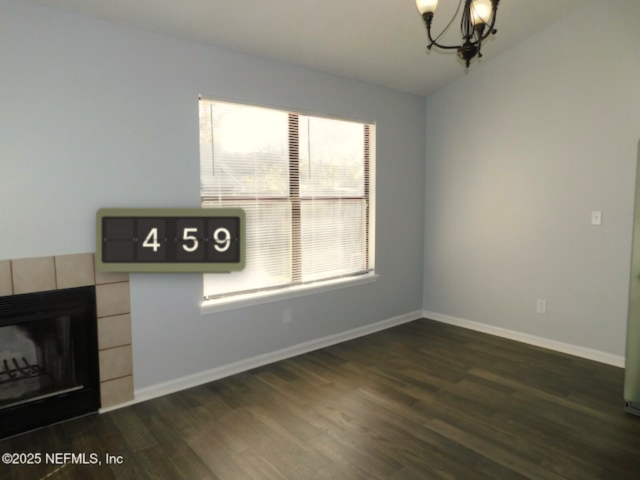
{"hour": 4, "minute": 59}
